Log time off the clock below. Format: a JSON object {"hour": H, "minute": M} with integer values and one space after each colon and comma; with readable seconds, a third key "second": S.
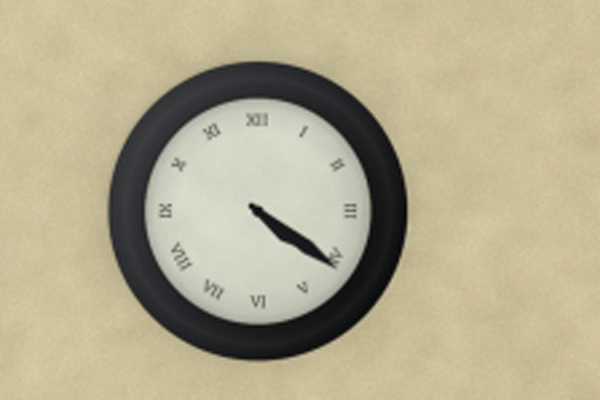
{"hour": 4, "minute": 21}
